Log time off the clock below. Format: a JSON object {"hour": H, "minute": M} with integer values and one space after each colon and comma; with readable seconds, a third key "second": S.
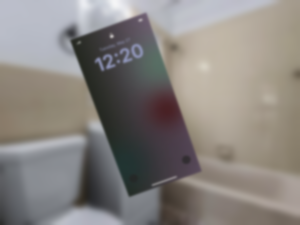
{"hour": 12, "minute": 20}
